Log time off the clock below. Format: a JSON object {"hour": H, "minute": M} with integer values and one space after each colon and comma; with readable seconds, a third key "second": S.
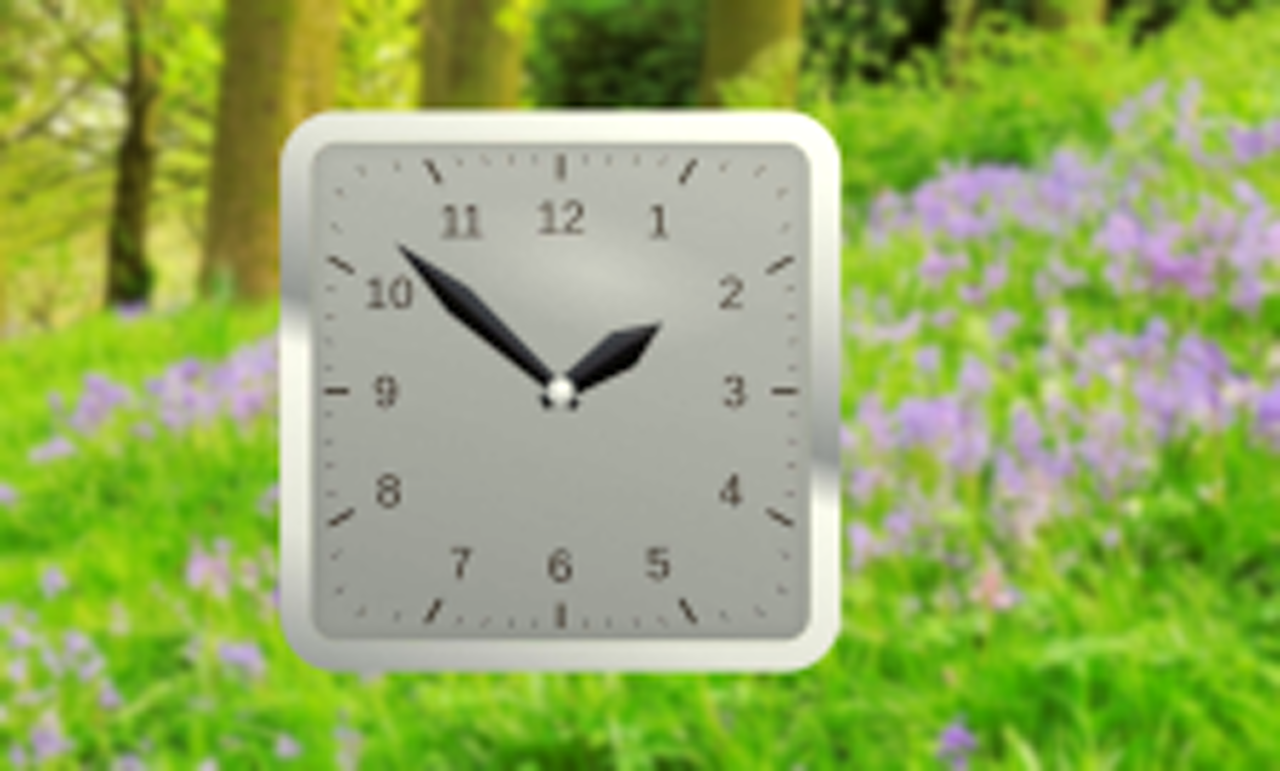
{"hour": 1, "minute": 52}
